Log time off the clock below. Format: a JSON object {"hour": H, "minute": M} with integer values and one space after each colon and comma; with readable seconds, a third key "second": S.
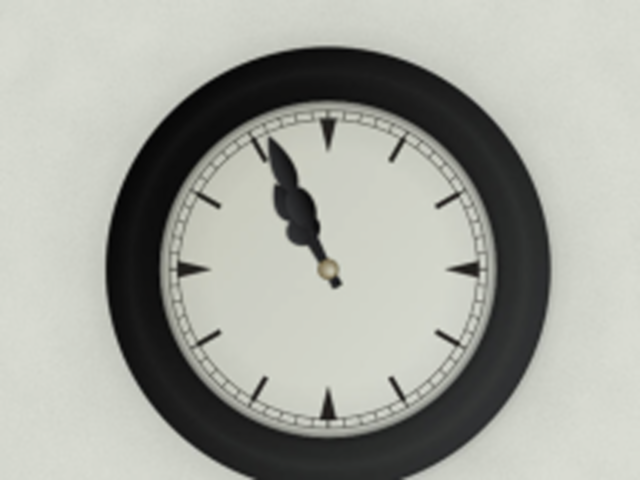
{"hour": 10, "minute": 56}
